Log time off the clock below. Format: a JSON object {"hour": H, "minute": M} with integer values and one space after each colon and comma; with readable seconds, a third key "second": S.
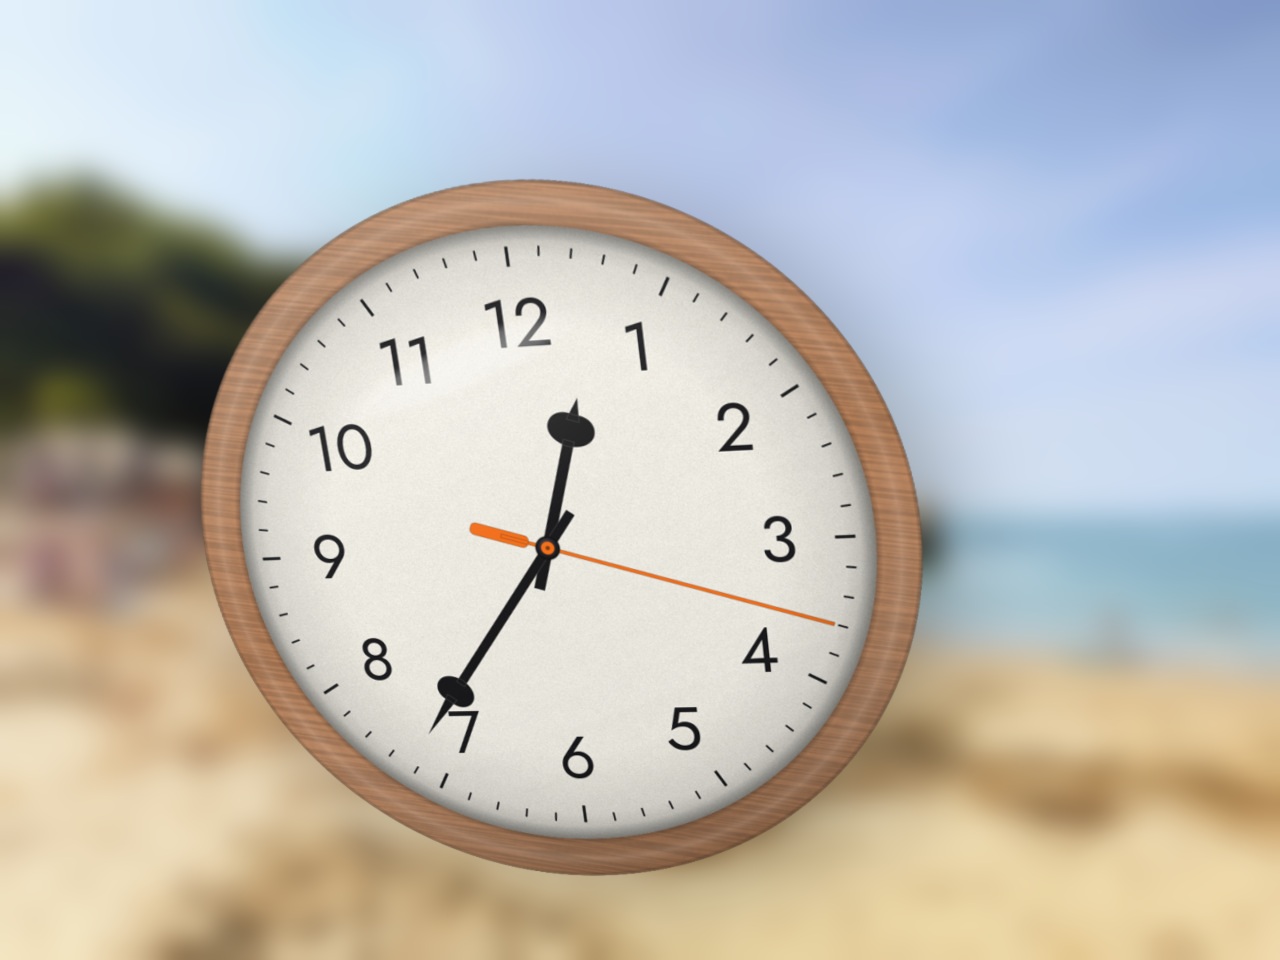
{"hour": 12, "minute": 36, "second": 18}
